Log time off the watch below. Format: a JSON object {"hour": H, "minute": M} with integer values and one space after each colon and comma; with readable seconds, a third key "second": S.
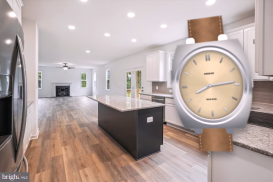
{"hour": 8, "minute": 14}
